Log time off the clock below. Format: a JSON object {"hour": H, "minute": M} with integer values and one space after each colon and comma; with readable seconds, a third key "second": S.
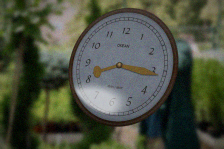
{"hour": 8, "minute": 16}
